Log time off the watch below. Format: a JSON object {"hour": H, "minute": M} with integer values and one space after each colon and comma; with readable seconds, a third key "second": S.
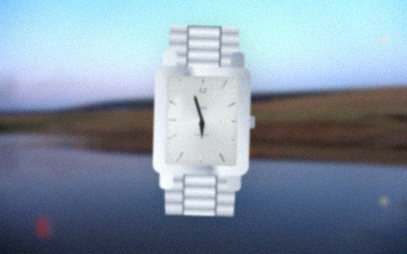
{"hour": 5, "minute": 57}
